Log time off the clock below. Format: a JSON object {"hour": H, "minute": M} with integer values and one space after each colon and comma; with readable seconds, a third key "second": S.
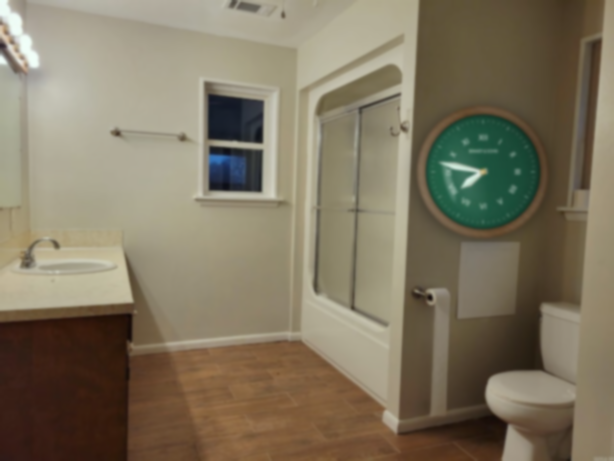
{"hour": 7, "minute": 47}
